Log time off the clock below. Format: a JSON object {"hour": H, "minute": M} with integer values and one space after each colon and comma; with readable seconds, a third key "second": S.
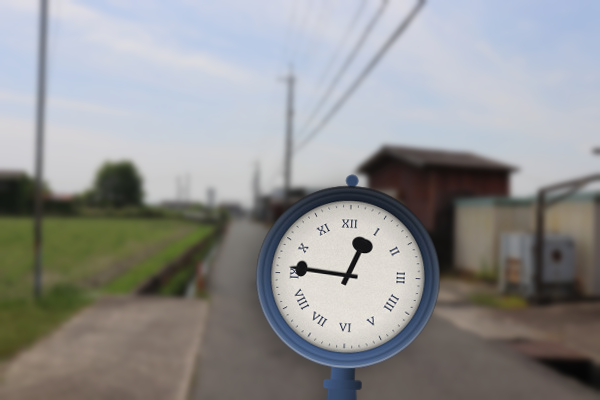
{"hour": 12, "minute": 46}
